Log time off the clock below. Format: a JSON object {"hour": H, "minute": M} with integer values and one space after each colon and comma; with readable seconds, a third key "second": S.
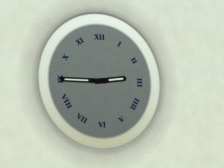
{"hour": 2, "minute": 45}
